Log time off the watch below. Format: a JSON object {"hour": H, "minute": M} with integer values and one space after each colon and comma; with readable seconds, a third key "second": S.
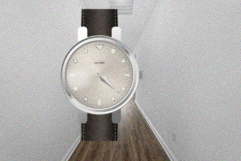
{"hour": 4, "minute": 22}
